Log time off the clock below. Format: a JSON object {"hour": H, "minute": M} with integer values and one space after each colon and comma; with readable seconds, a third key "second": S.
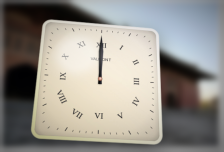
{"hour": 12, "minute": 0}
